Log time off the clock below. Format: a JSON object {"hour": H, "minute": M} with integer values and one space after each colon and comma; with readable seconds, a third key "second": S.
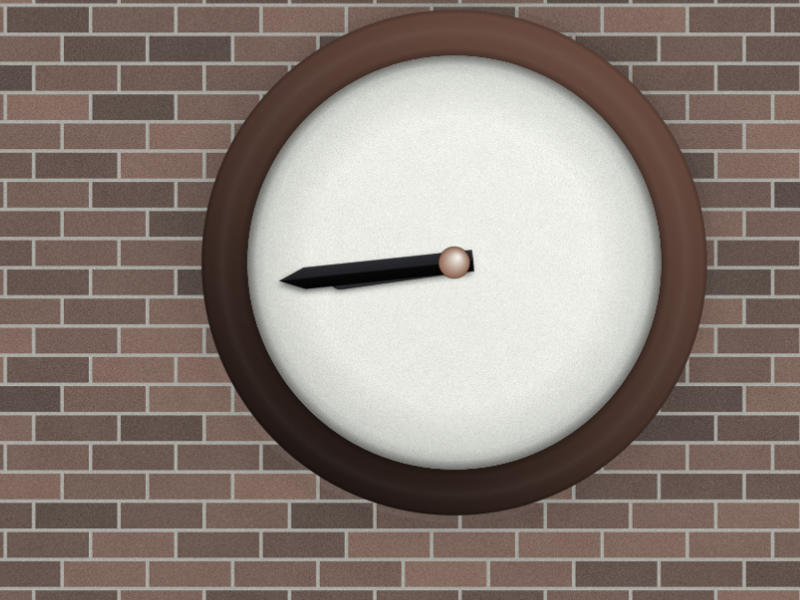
{"hour": 8, "minute": 44}
